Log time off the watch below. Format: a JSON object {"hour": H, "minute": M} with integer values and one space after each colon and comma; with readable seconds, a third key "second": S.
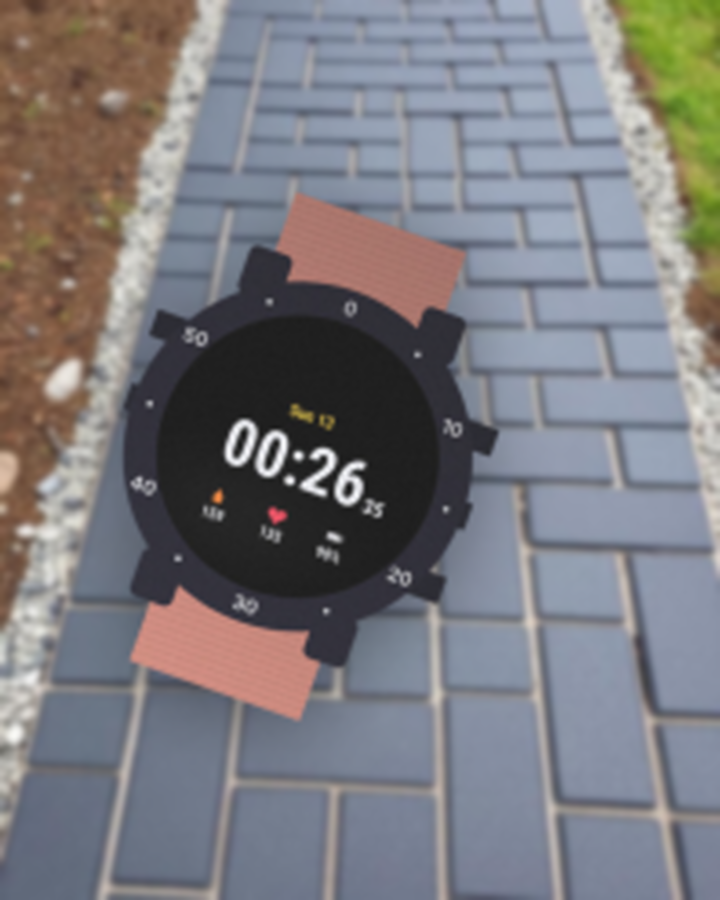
{"hour": 0, "minute": 26}
